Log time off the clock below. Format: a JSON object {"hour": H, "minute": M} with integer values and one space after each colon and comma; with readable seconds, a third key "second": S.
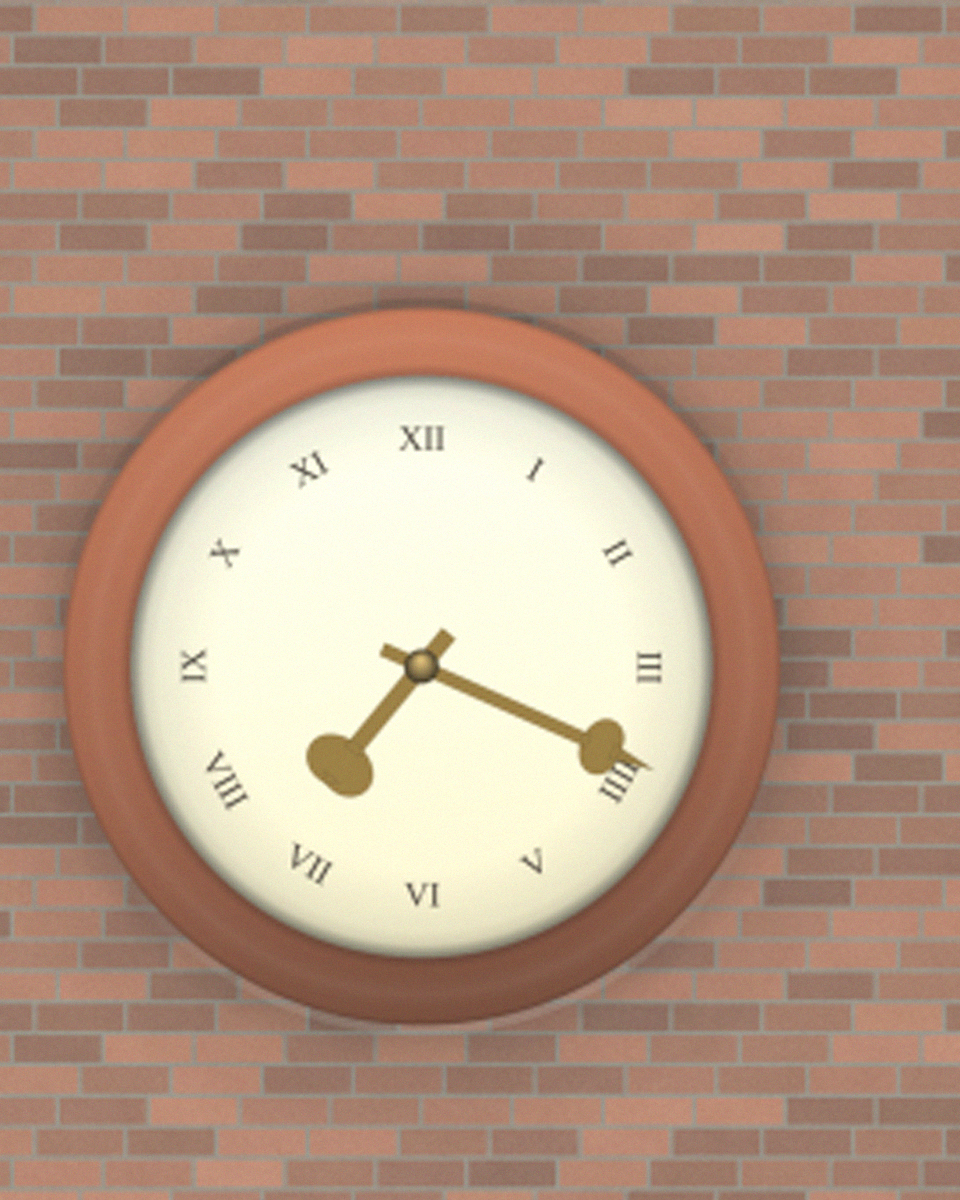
{"hour": 7, "minute": 19}
